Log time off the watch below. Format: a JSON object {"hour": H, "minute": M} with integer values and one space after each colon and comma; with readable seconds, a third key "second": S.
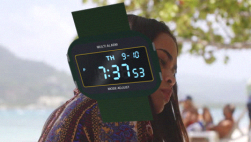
{"hour": 7, "minute": 37, "second": 53}
